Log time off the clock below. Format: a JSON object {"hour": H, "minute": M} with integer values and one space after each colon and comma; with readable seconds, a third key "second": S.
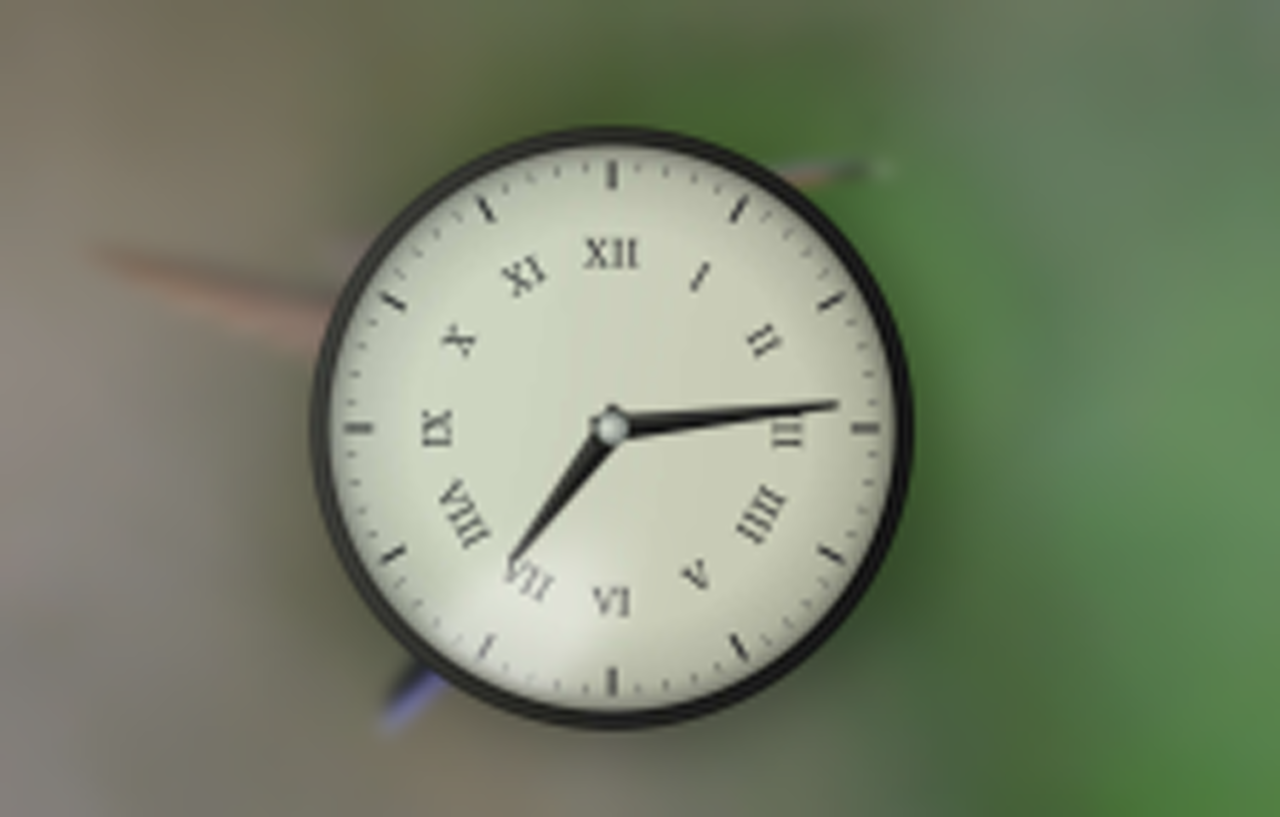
{"hour": 7, "minute": 14}
